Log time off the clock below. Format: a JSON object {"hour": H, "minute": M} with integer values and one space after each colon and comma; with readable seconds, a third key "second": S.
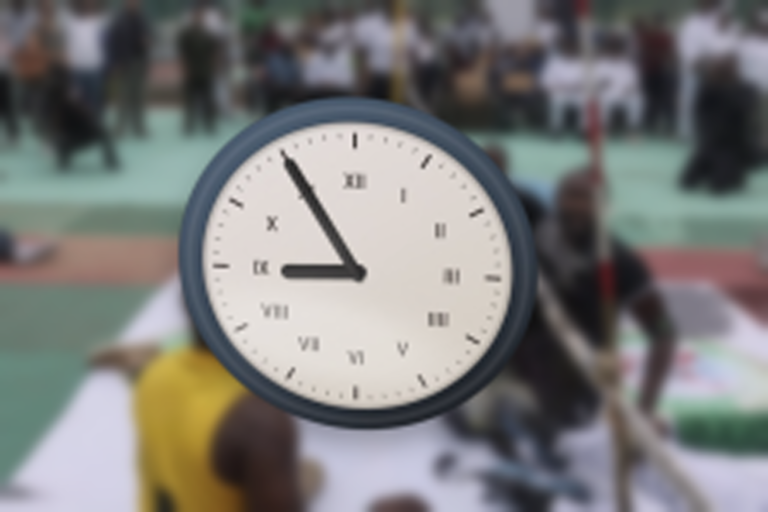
{"hour": 8, "minute": 55}
